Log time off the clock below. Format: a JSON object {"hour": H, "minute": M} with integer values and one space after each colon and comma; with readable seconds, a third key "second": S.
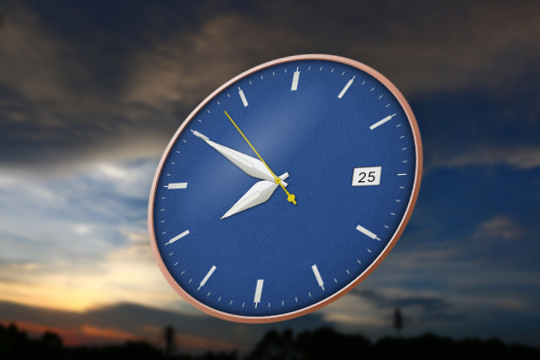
{"hour": 7, "minute": 49, "second": 53}
